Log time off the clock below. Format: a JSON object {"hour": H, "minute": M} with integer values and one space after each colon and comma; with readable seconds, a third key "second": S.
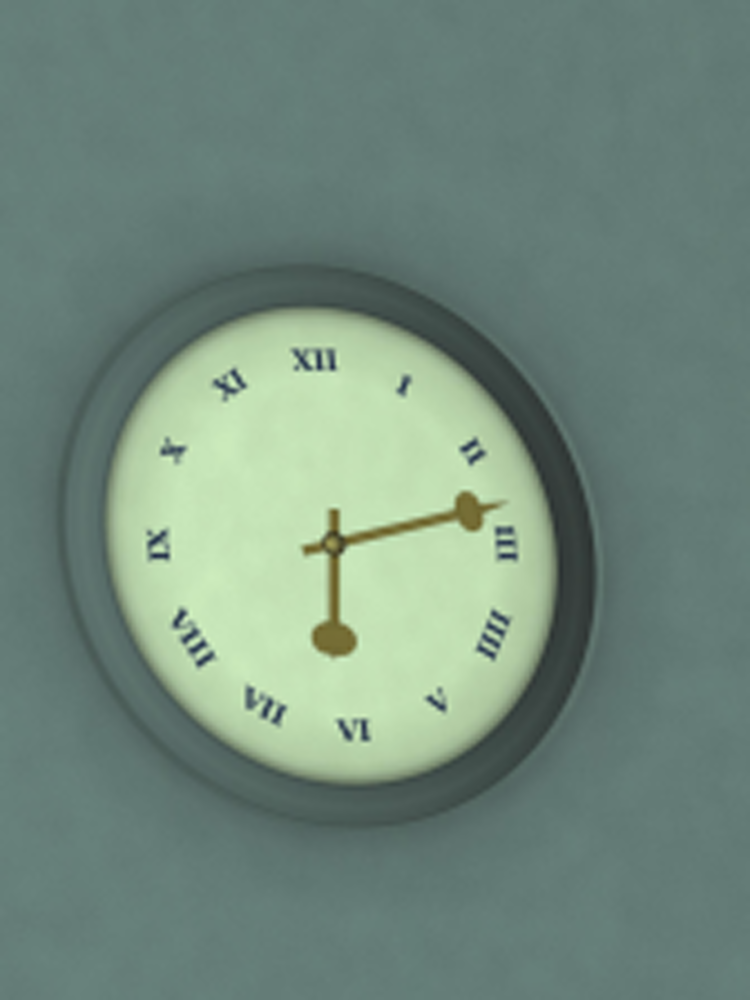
{"hour": 6, "minute": 13}
